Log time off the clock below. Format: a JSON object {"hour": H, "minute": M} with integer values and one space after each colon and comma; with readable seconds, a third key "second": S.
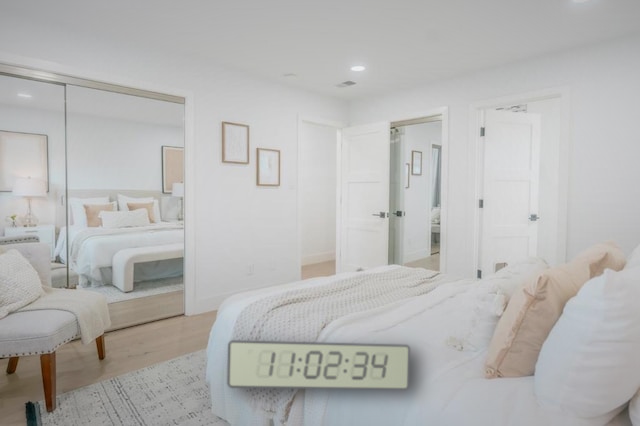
{"hour": 11, "minute": 2, "second": 34}
